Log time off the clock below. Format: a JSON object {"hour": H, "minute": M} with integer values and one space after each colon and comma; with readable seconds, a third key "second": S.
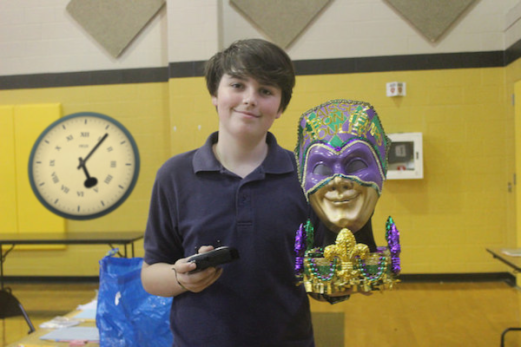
{"hour": 5, "minute": 6}
